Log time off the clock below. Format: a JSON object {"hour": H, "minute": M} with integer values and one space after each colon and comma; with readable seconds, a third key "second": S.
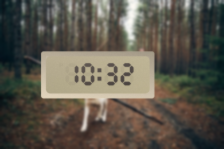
{"hour": 10, "minute": 32}
